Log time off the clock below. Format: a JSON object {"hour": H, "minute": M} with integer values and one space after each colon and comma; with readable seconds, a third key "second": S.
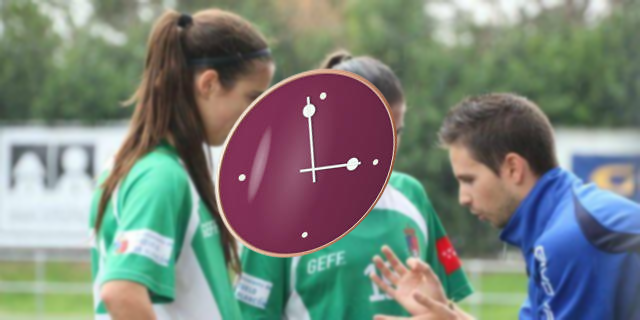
{"hour": 2, "minute": 58}
